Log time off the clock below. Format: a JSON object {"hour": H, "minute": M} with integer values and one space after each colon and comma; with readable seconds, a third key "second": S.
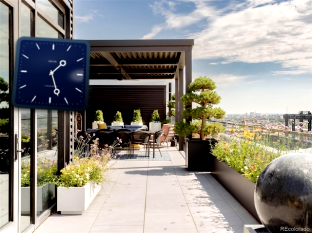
{"hour": 1, "minute": 27}
